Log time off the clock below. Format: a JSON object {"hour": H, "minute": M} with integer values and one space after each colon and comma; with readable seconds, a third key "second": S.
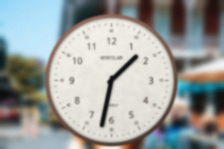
{"hour": 1, "minute": 32}
